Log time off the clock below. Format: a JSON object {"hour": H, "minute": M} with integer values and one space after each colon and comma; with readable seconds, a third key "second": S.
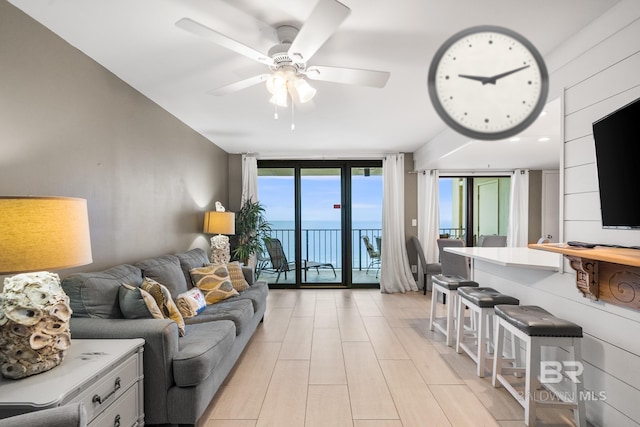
{"hour": 9, "minute": 11}
